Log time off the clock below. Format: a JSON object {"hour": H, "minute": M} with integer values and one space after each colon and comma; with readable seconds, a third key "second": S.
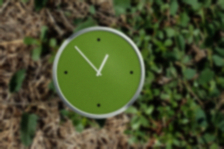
{"hour": 12, "minute": 53}
